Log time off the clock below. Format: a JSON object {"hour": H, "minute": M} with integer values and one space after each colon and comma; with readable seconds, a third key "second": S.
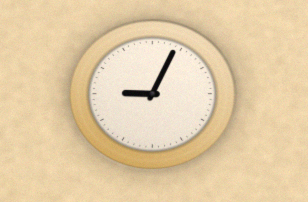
{"hour": 9, "minute": 4}
